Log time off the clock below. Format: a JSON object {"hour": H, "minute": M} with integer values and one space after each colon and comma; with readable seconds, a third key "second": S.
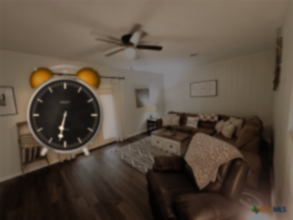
{"hour": 6, "minute": 32}
